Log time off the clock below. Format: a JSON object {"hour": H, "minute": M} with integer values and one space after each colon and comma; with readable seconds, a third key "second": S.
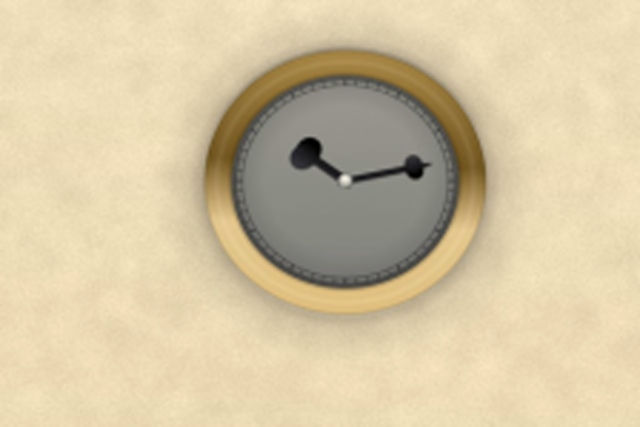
{"hour": 10, "minute": 13}
